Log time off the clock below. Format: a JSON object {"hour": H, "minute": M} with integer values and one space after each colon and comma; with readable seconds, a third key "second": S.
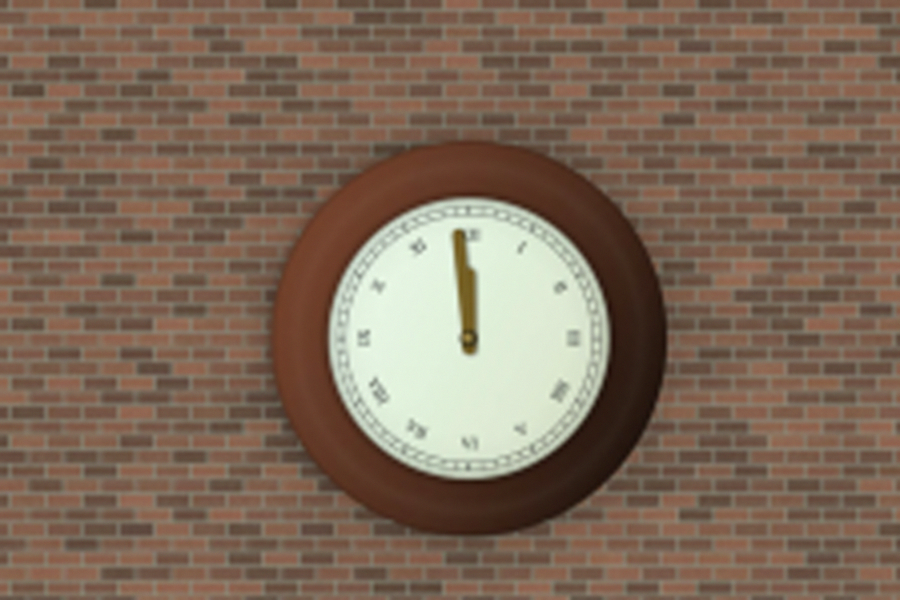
{"hour": 11, "minute": 59}
